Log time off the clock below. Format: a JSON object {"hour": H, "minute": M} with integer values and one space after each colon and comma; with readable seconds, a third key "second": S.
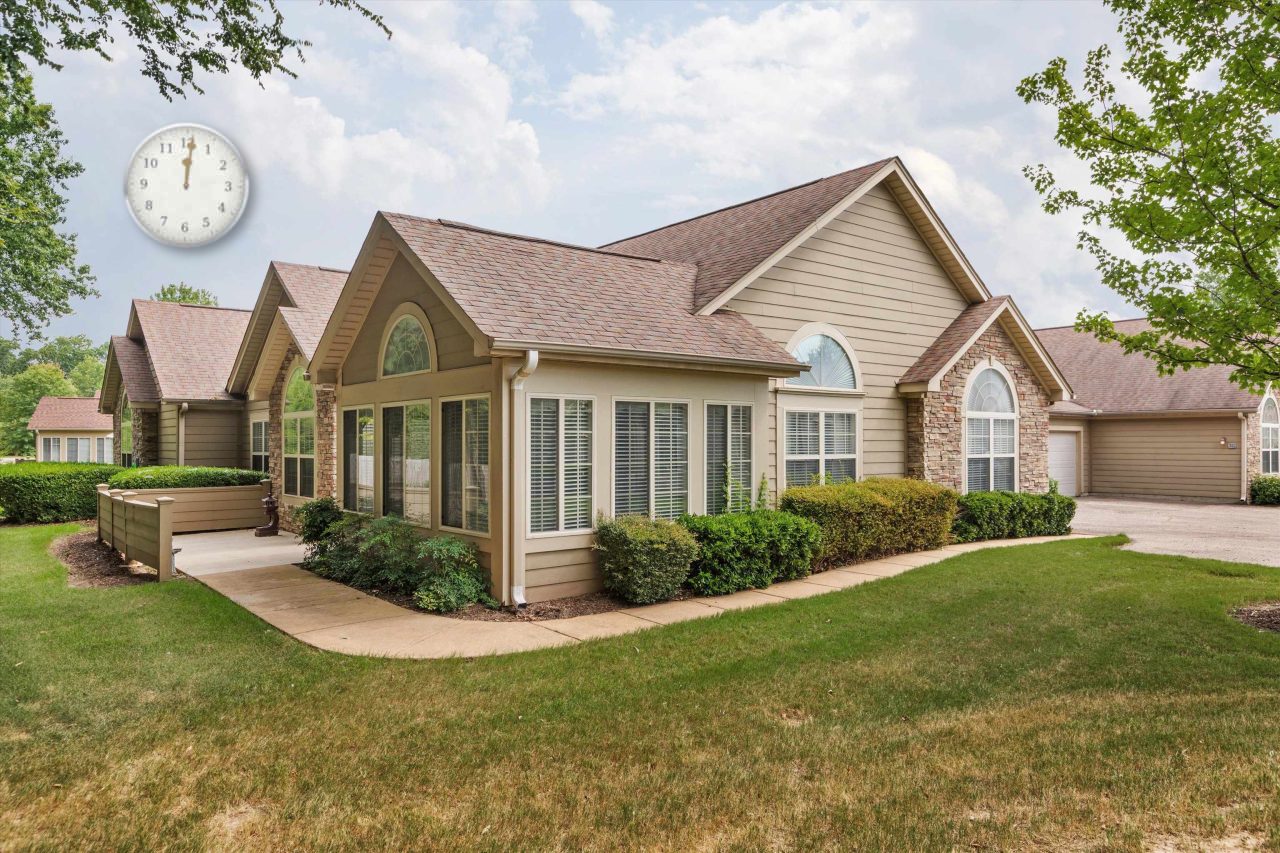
{"hour": 12, "minute": 1}
